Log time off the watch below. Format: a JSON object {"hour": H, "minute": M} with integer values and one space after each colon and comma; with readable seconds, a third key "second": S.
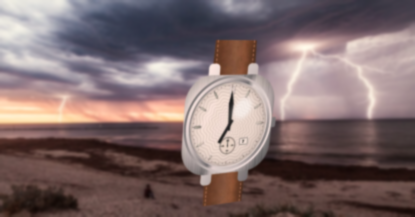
{"hour": 7, "minute": 0}
